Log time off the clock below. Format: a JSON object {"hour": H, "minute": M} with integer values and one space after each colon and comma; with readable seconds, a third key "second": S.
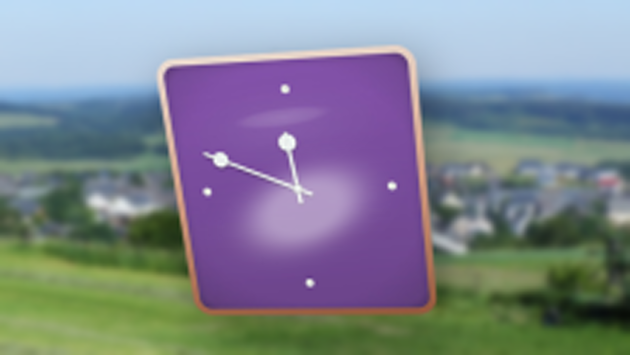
{"hour": 11, "minute": 49}
